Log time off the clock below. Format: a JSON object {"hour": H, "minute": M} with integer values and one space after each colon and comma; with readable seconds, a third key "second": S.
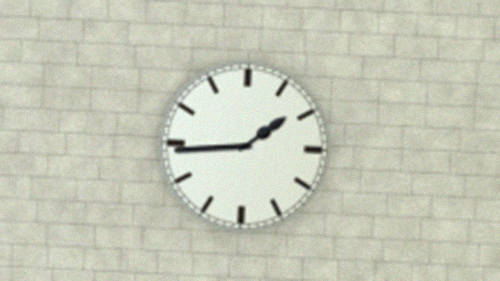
{"hour": 1, "minute": 44}
